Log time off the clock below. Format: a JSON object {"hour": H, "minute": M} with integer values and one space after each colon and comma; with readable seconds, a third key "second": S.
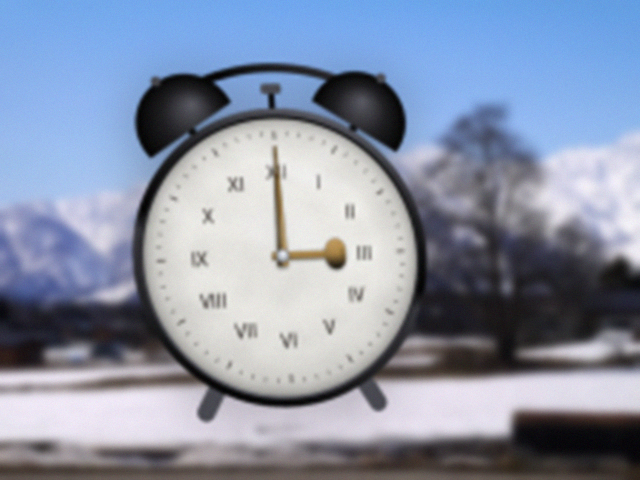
{"hour": 3, "minute": 0}
